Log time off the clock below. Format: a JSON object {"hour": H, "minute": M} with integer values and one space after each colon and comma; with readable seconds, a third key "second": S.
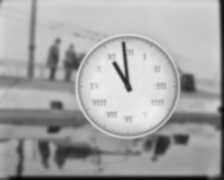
{"hour": 10, "minute": 59}
